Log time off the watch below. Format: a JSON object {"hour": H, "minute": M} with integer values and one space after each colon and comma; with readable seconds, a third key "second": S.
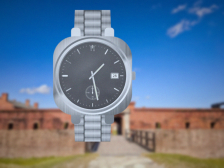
{"hour": 1, "minute": 28}
